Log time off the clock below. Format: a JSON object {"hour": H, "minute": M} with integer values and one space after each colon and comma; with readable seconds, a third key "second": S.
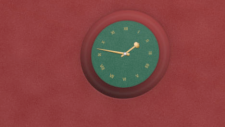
{"hour": 1, "minute": 47}
